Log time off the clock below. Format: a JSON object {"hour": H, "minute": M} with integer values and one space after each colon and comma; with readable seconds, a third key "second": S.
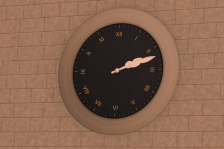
{"hour": 2, "minute": 12}
